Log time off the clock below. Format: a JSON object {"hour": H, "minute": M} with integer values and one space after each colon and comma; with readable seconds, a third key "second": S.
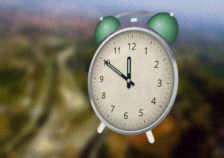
{"hour": 11, "minute": 50}
